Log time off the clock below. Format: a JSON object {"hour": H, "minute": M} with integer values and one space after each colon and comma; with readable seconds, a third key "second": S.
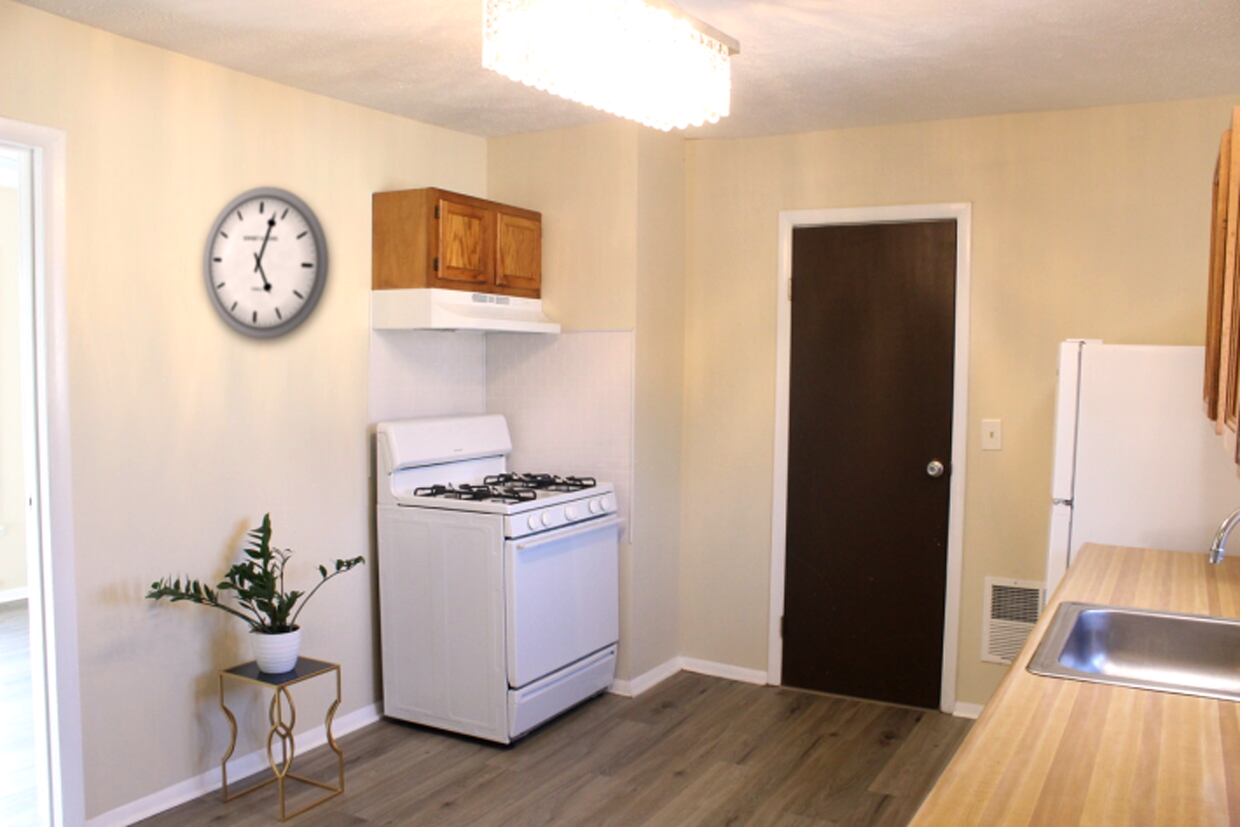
{"hour": 5, "minute": 3}
